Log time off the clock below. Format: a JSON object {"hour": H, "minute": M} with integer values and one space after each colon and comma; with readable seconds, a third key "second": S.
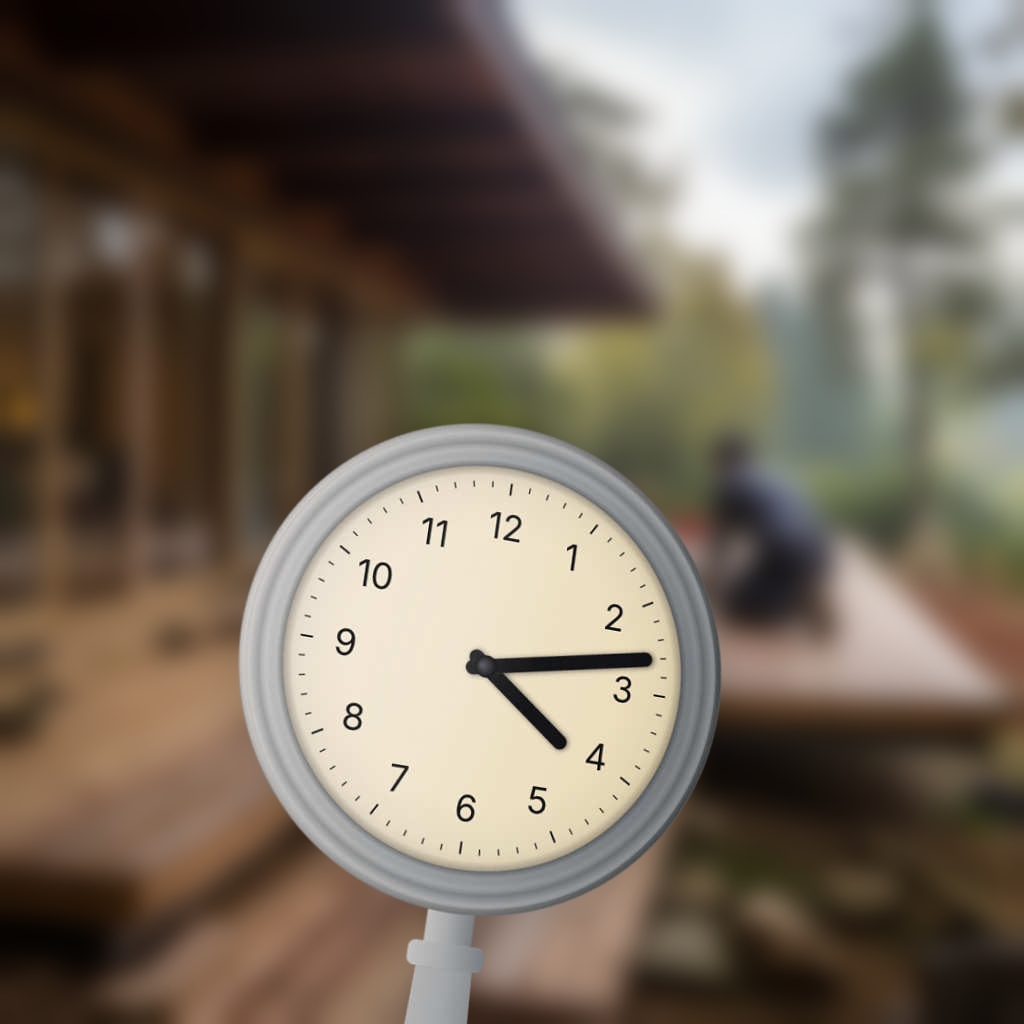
{"hour": 4, "minute": 13}
